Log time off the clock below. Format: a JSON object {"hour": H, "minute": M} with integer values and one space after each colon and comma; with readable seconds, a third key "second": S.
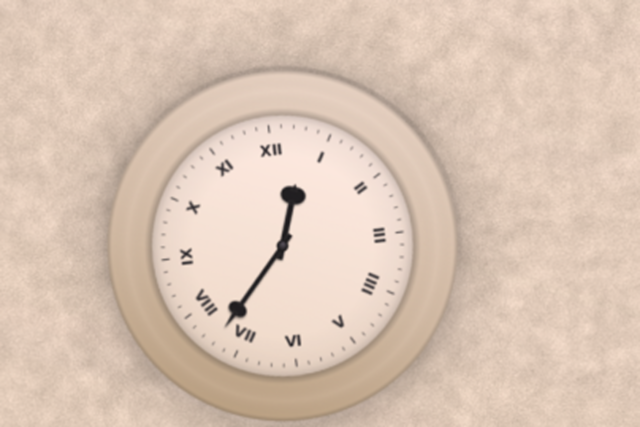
{"hour": 12, "minute": 37}
